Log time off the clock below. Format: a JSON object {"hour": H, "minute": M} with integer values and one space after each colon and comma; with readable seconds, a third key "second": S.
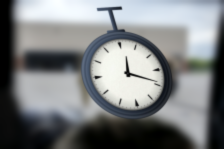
{"hour": 12, "minute": 19}
